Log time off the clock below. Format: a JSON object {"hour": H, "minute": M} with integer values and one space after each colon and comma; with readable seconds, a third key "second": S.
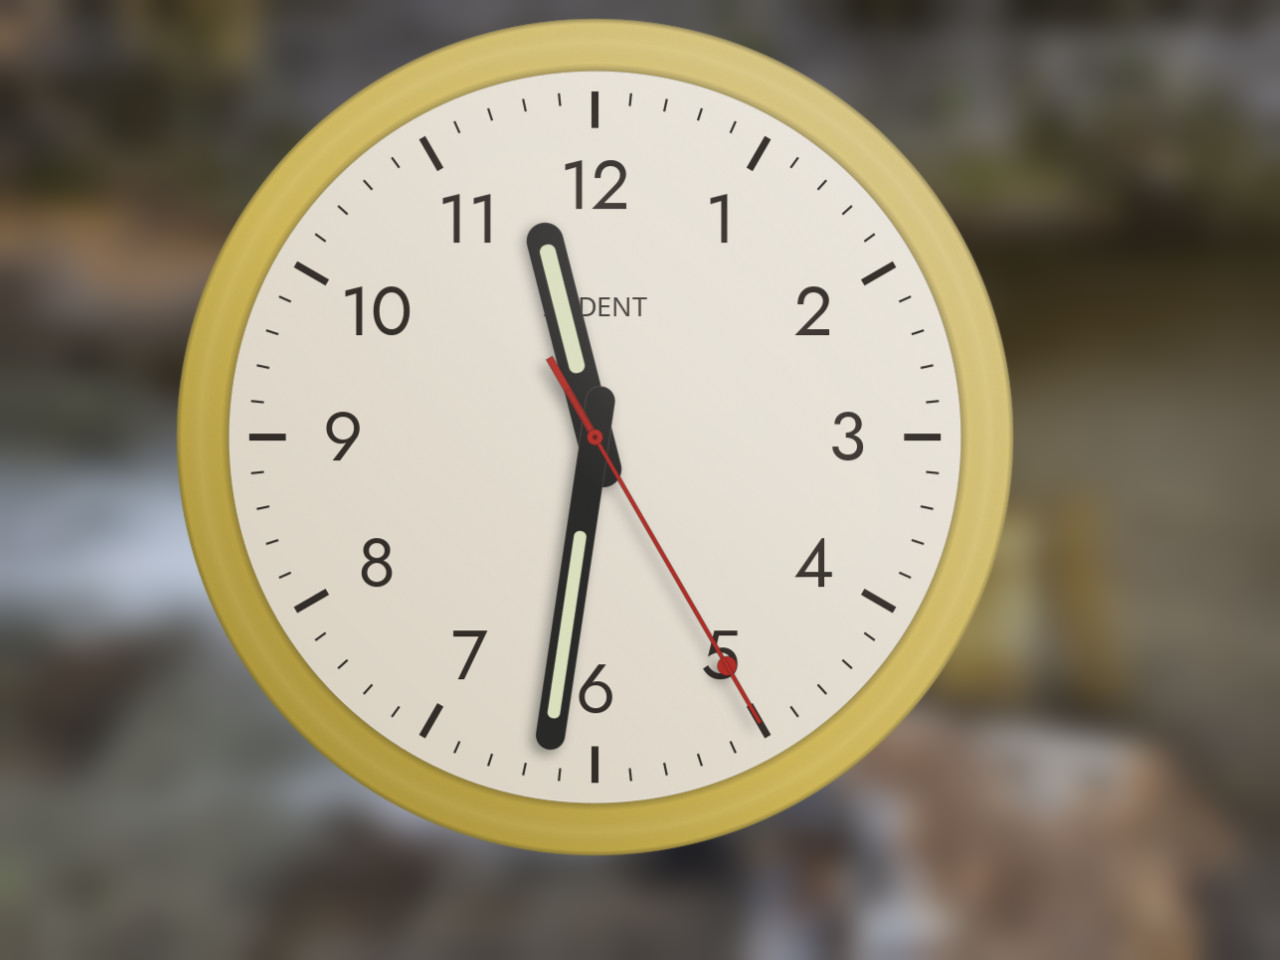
{"hour": 11, "minute": 31, "second": 25}
